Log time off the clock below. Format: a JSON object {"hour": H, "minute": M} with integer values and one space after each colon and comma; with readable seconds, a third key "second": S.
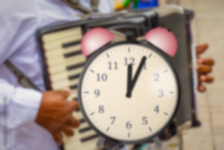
{"hour": 12, "minute": 4}
